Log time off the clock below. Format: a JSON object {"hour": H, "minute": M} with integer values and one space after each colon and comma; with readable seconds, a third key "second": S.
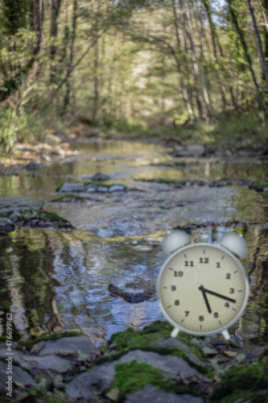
{"hour": 5, "minute": 18}
